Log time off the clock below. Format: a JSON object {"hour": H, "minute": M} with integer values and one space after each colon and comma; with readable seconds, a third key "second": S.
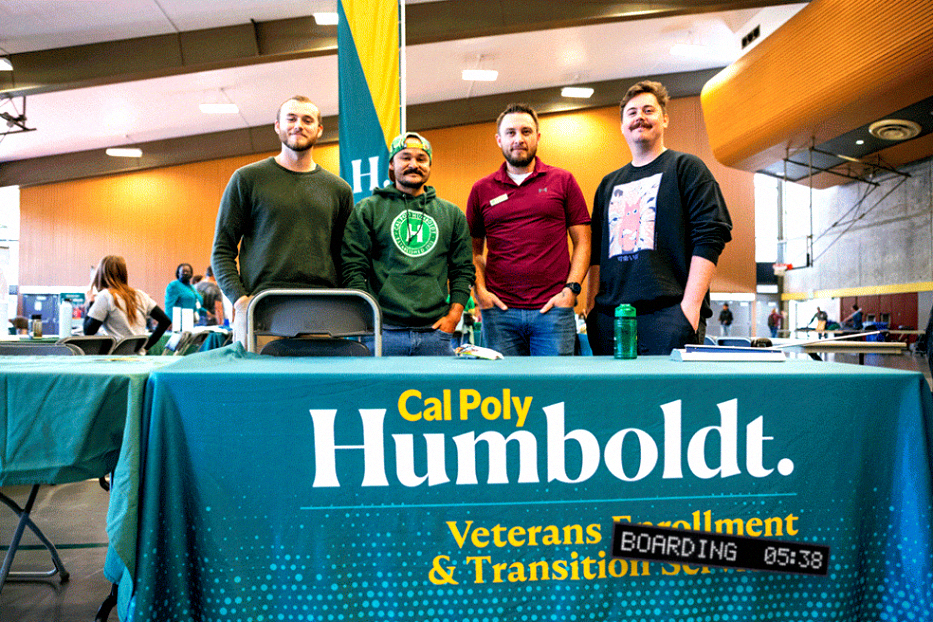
{"hour": 5, "minute": 38}
